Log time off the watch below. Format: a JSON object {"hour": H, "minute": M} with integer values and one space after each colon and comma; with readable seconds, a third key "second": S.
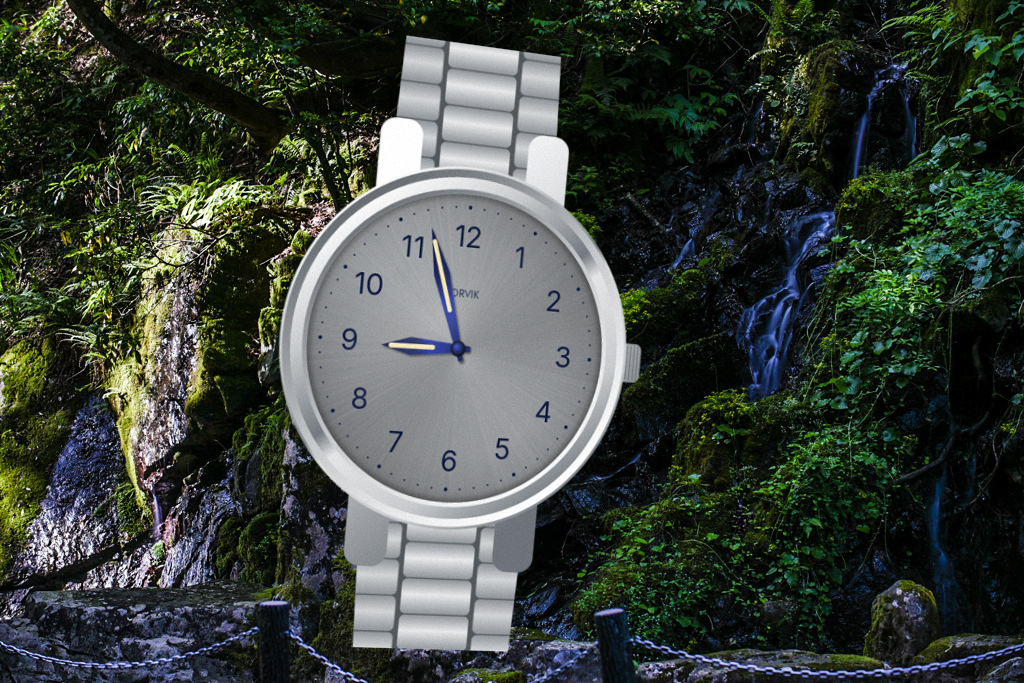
{"hour": 8, "minute": 57}
